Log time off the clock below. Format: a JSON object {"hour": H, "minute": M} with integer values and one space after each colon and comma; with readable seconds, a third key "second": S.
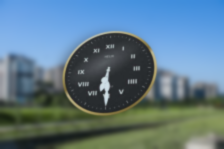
{"hour": 6, "minute": 30}
